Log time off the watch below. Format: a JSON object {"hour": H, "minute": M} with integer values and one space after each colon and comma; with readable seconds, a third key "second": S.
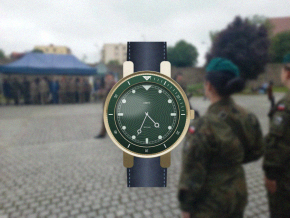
{"hour": 4, "minute": 34}
